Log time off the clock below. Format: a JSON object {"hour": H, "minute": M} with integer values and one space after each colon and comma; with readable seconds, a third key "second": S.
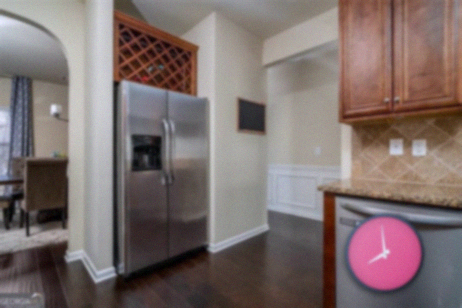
{"hour": 7, "minute": 59}
